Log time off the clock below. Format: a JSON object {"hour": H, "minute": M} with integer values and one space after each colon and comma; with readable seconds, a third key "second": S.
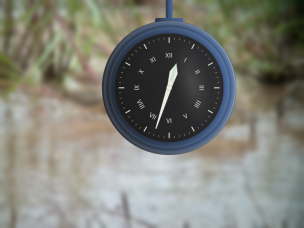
{"hour": 12, "minute": 33}
